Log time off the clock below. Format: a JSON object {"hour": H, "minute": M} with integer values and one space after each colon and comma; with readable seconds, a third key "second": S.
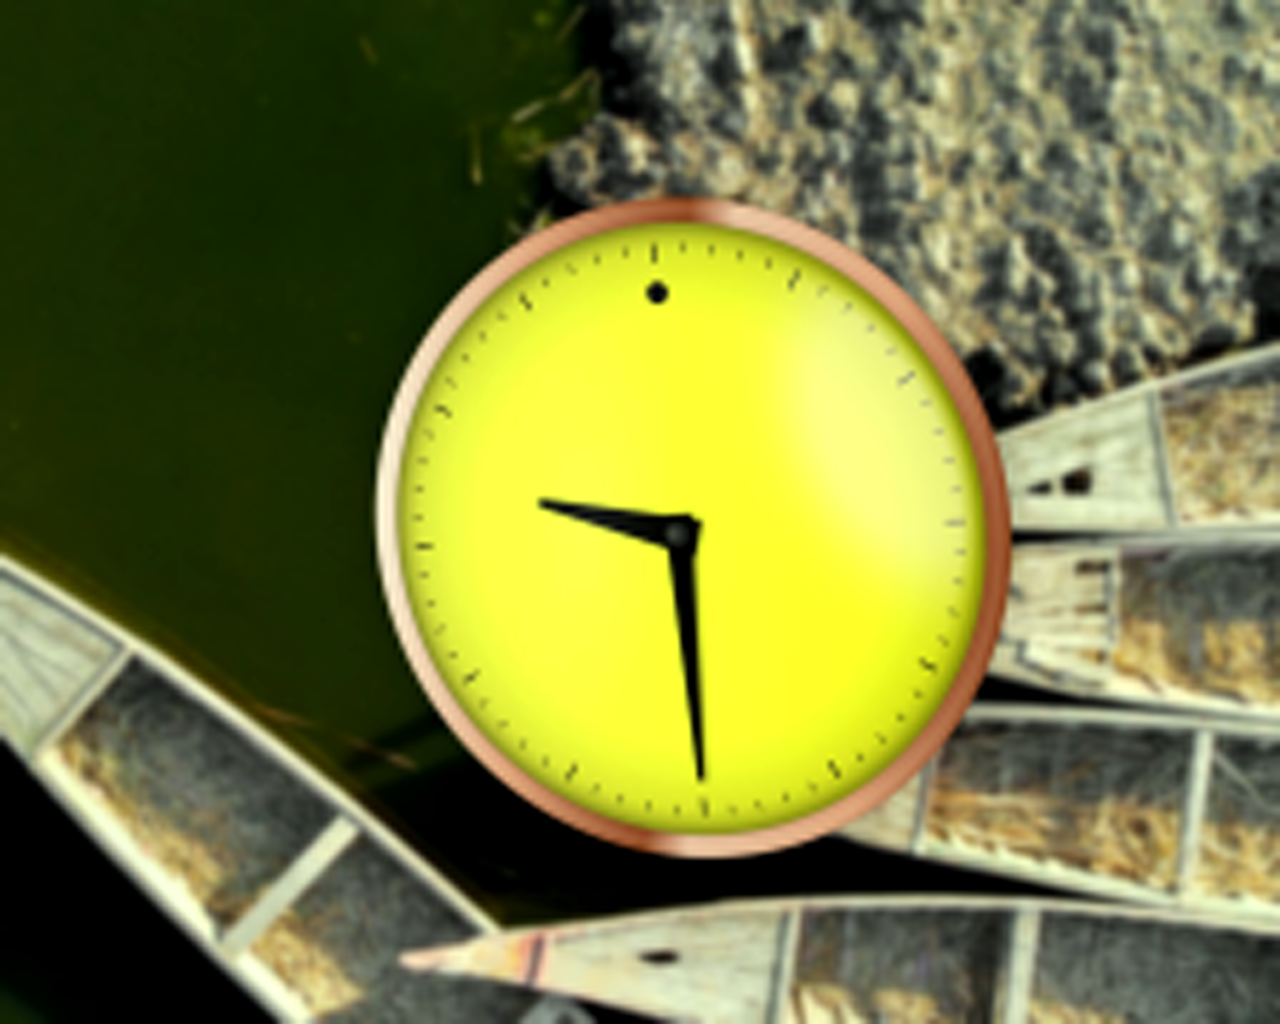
{"hour": 9, "minute": 30}
